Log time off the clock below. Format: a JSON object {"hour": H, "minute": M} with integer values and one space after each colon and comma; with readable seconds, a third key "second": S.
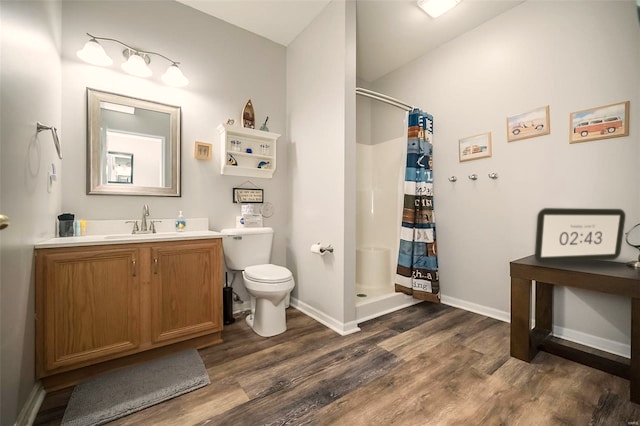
{"hour": 2, "minute": 43}
